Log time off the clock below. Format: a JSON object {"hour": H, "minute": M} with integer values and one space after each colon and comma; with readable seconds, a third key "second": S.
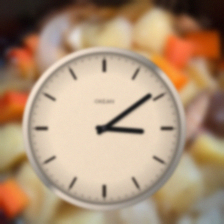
{"hour": 3, "minute": 9}
